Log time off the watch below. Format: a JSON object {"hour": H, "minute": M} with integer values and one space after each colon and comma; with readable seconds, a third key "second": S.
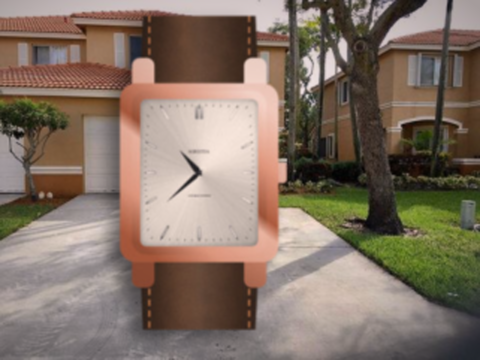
{"hour": 10, "minute": 38}
